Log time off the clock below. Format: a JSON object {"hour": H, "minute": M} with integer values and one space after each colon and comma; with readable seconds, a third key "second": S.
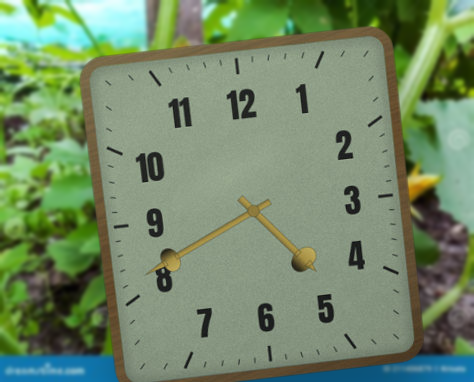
{"hour": 4, "minute": 41}
